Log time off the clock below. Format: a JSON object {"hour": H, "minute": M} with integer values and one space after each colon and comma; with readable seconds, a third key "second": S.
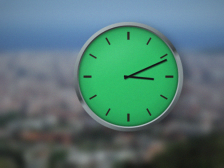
{"hour": 3, "minute": 11}
